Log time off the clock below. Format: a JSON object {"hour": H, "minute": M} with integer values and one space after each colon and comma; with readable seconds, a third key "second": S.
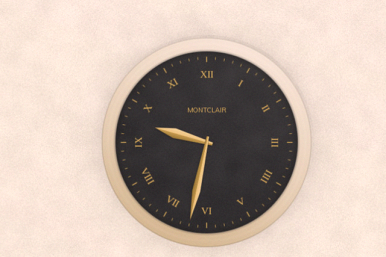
{"hour": 9, "minute": 32}
